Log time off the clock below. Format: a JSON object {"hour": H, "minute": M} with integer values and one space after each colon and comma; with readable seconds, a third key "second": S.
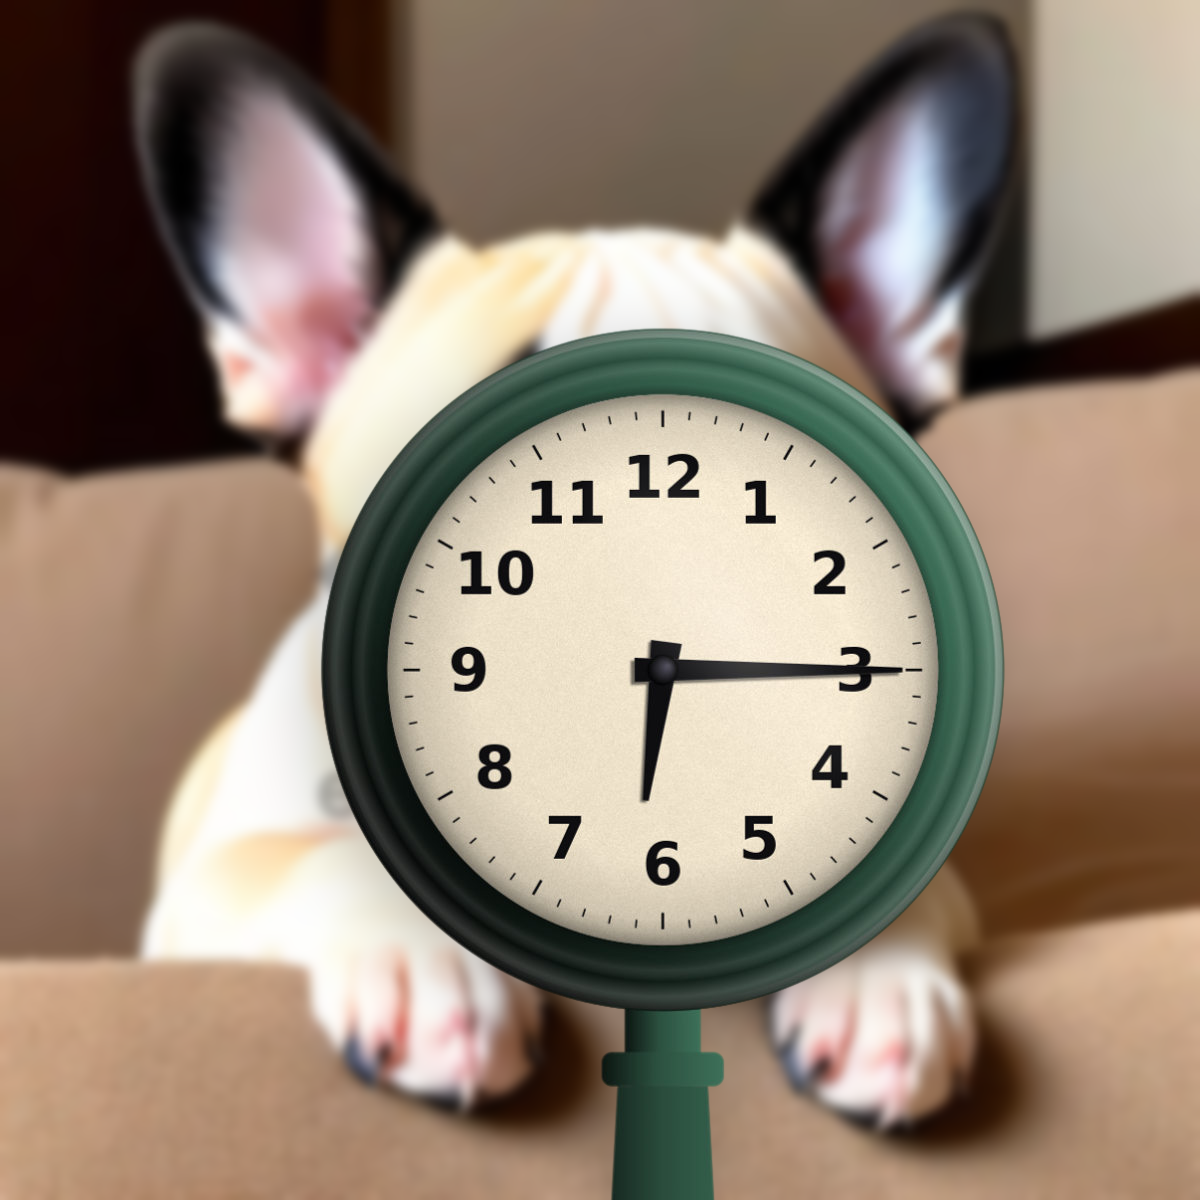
{"hour": 6, "minute": 15}
